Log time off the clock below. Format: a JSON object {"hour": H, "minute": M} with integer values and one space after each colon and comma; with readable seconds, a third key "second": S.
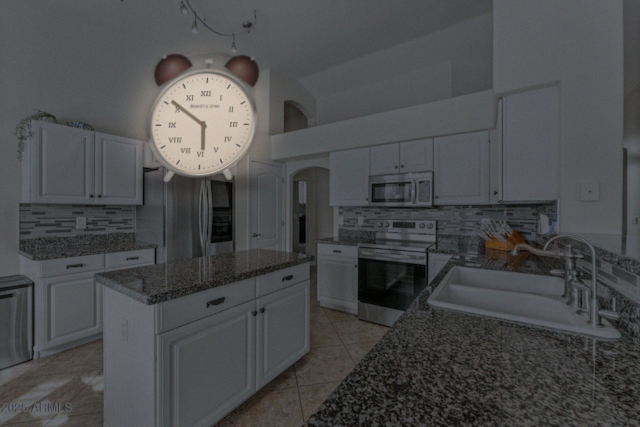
{"hour": 5, "minute": 51}
